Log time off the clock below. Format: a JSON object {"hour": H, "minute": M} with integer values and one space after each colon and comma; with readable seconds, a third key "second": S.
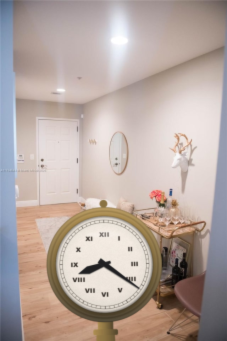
{"hour": 8, "minute": 21}
